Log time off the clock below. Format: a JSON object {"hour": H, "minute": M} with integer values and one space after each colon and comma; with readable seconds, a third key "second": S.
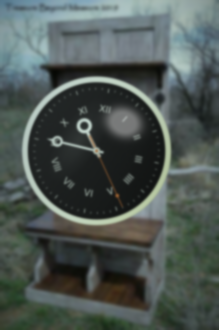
{"hour": 10, "minute": 45, "second": 24}
